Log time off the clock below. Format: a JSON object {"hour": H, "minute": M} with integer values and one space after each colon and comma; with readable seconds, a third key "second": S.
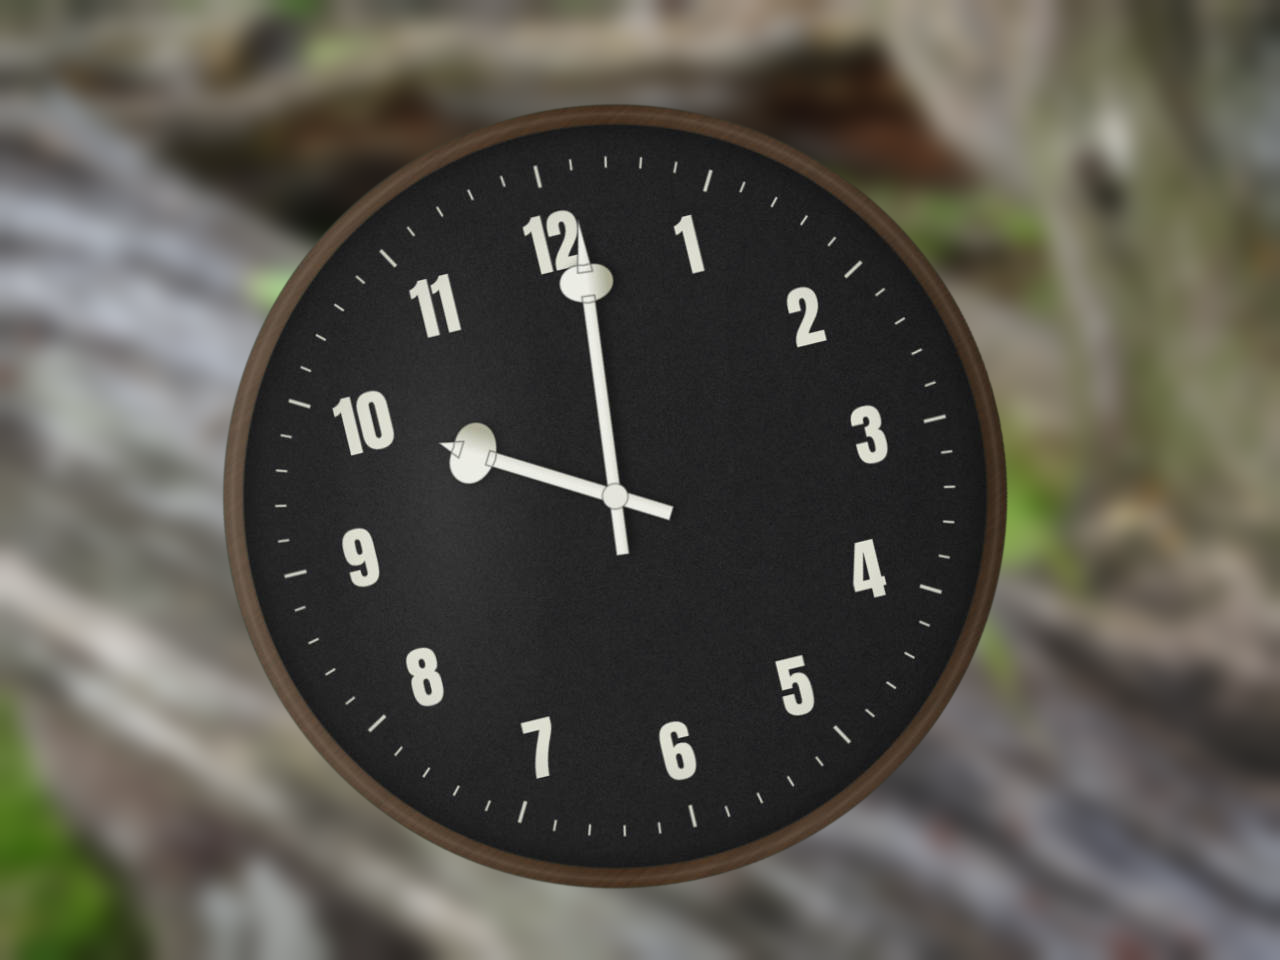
{"hour": 10, "minute": 1}
